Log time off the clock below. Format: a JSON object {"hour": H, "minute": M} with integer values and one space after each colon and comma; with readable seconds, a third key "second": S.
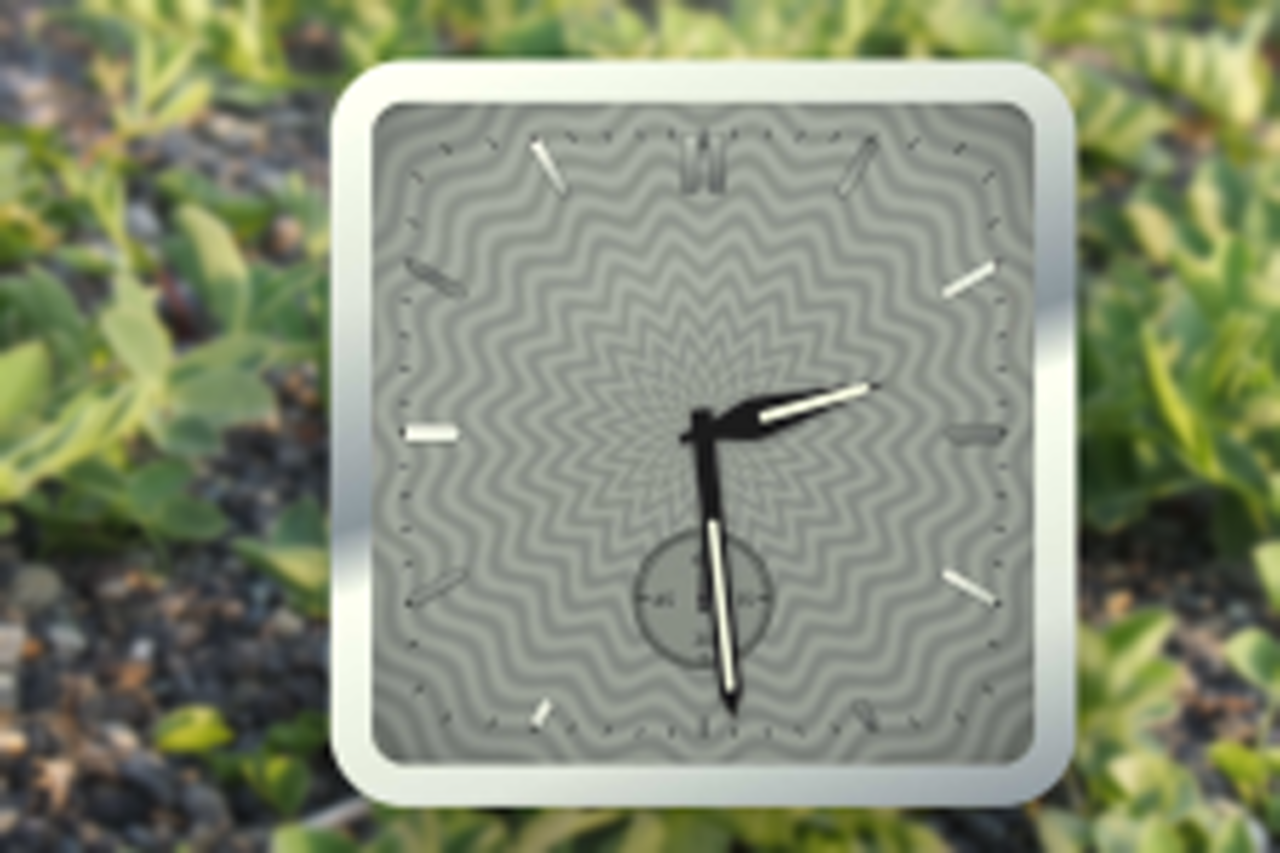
{"hour": 2, "minute": 29}
